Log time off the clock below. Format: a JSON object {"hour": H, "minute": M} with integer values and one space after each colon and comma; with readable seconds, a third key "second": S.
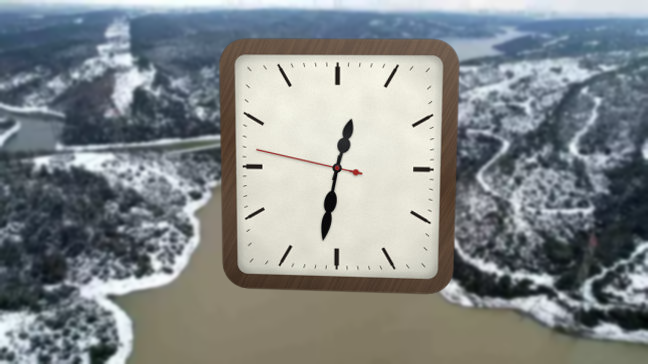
{"hour": 12, "minute": 31, "second": 47}
